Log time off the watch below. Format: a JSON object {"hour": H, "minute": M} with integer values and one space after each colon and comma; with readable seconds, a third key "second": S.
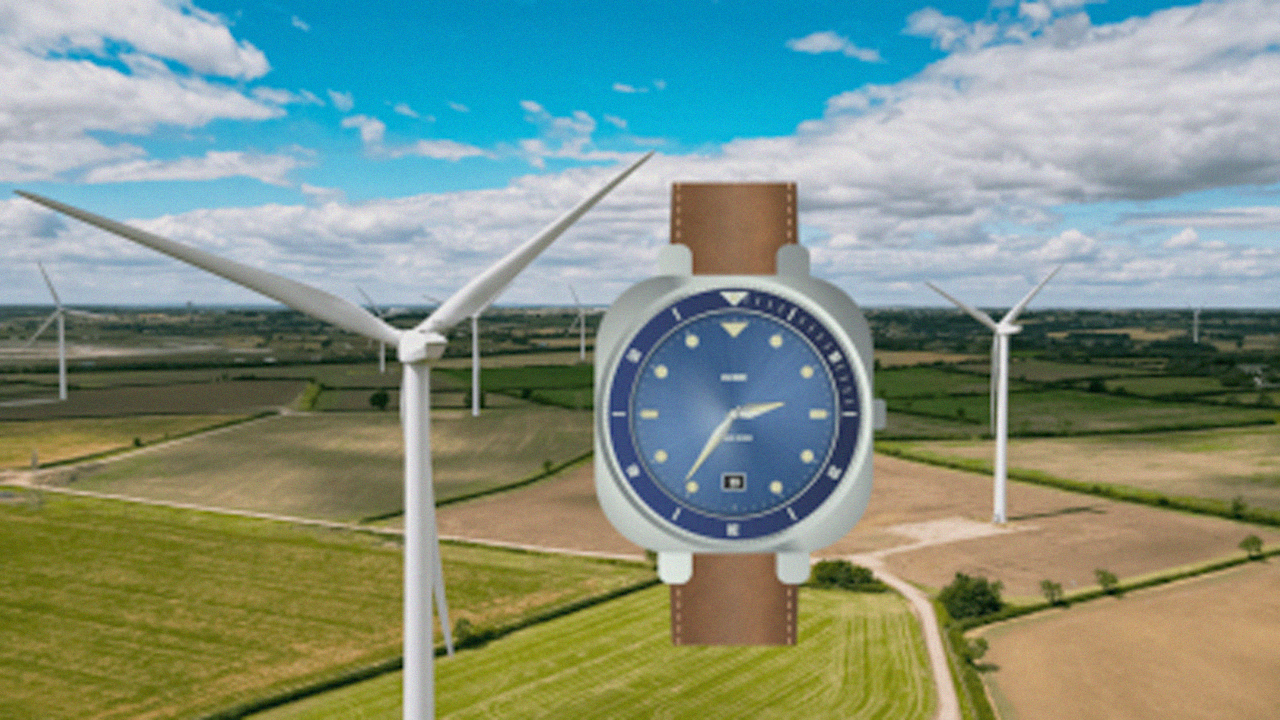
{"hour": 2, "minute": 36}
